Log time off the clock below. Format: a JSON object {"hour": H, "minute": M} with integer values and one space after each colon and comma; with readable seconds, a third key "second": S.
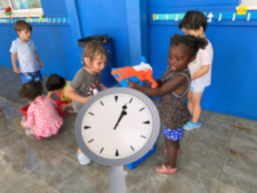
{"hour": 1, "minute": 4}
